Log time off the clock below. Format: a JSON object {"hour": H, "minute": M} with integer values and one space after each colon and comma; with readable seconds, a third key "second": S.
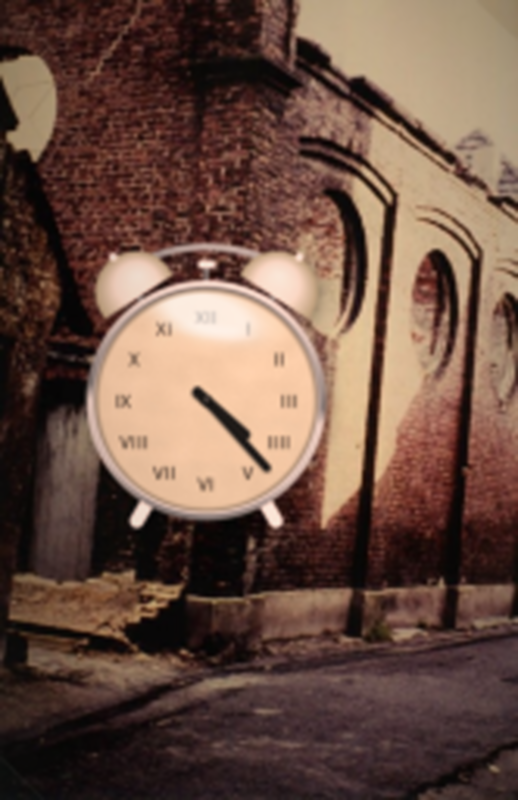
{"hour": 4, "minute": 23}
